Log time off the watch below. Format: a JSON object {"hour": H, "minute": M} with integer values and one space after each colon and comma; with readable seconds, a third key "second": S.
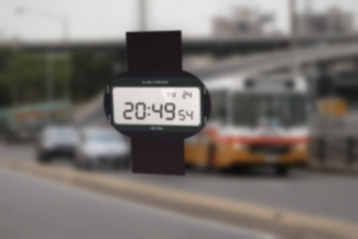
{"hour": 20, "minute": 49, "second": 54}
